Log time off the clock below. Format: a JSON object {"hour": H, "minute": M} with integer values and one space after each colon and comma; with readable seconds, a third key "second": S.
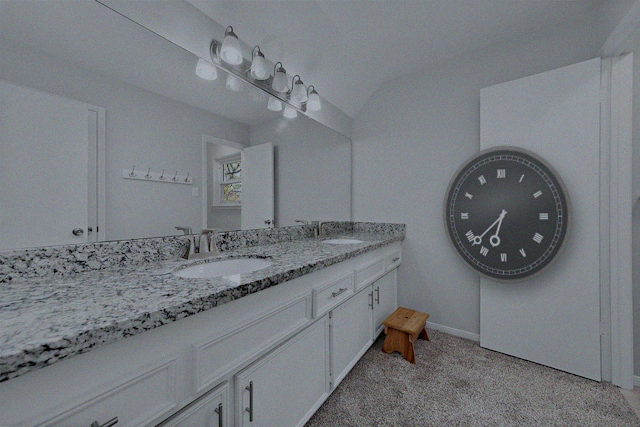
{"hour": 6, "minute": 38}
